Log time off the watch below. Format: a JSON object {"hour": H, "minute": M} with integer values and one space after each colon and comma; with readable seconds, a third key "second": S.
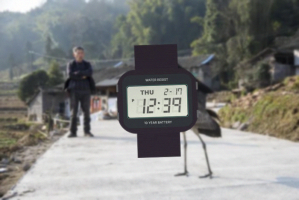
{"hour": 12, "minute": 39}
